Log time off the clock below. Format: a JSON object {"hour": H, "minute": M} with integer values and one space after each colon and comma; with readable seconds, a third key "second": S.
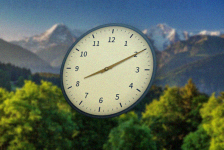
{"hour": 8, "minute": 10}
